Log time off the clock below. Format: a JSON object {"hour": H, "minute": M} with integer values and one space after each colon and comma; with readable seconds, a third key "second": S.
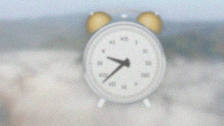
{"hour": 9, "minute": 38}
